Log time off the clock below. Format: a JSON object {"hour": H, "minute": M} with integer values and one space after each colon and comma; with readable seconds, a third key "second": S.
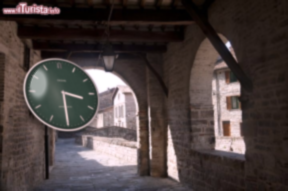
{"hour": 3, "minute": 30}
